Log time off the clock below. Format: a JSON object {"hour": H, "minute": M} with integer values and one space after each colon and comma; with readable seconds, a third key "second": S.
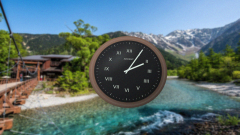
{"hour": 2, "minute": 5}
